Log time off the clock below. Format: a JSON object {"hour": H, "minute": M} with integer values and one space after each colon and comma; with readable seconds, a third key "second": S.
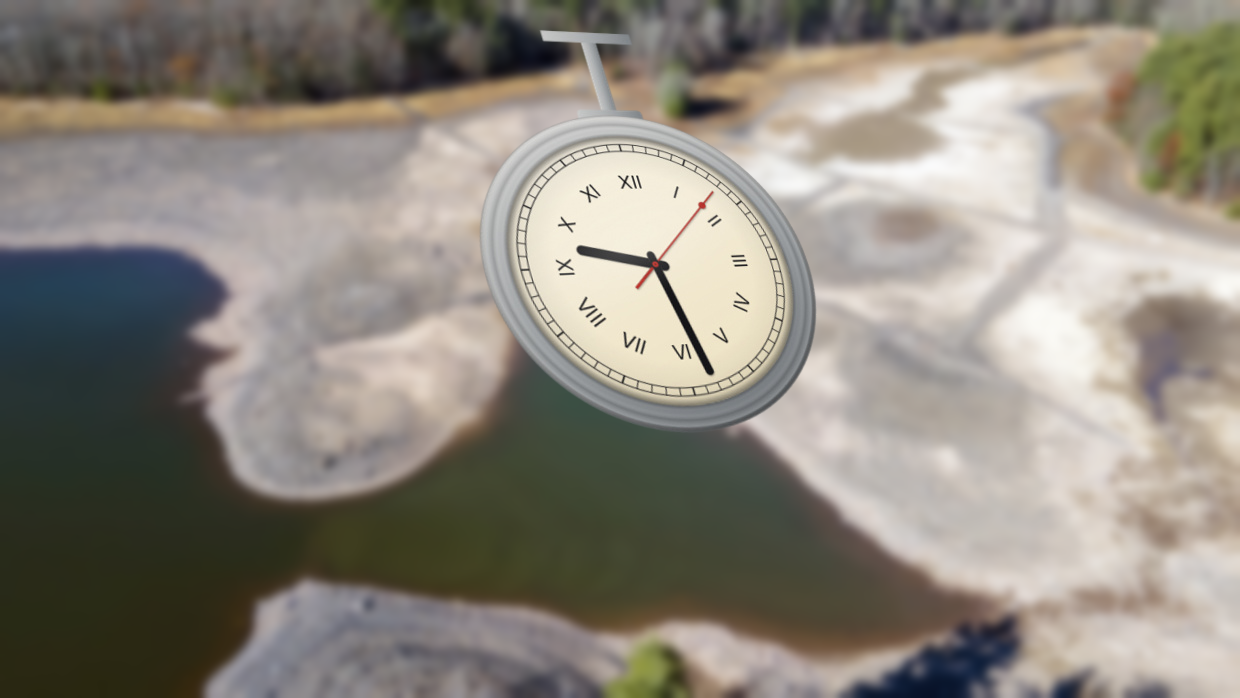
{"hour": 9, "minute": 28, "second": 8}
